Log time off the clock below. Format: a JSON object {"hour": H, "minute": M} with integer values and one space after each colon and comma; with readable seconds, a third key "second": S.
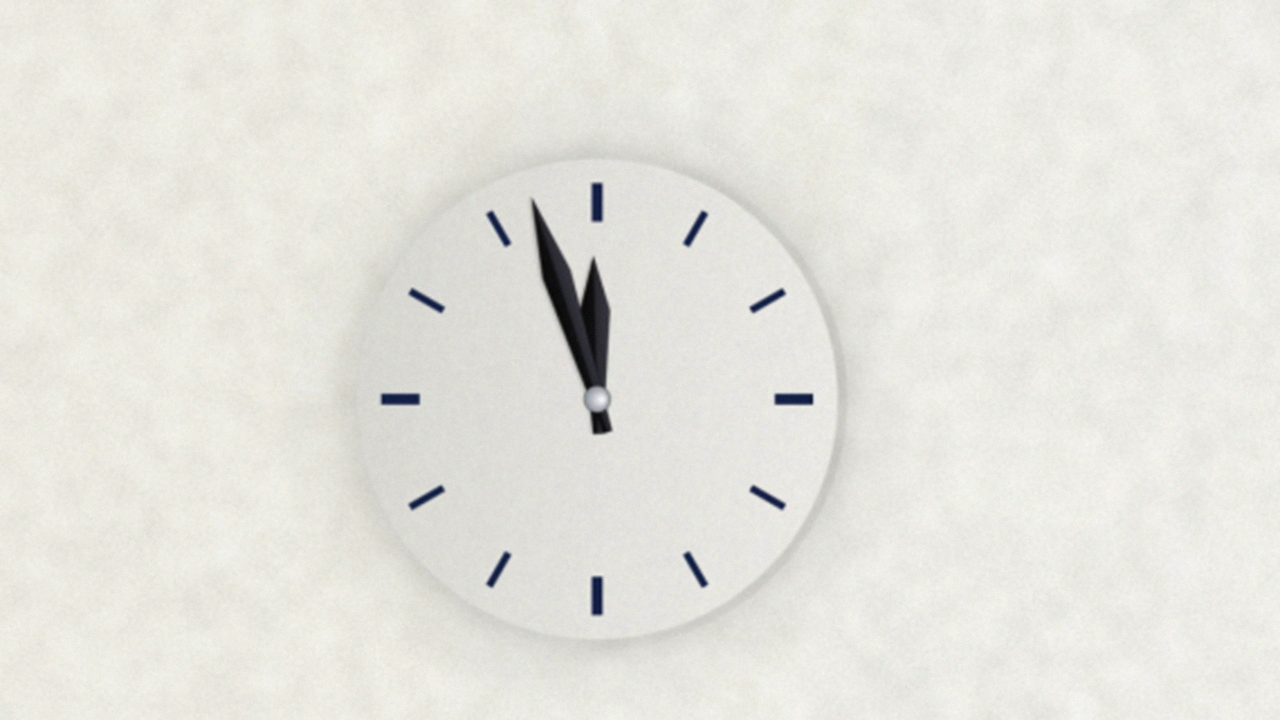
{"hour": 11, "minute": 57}
